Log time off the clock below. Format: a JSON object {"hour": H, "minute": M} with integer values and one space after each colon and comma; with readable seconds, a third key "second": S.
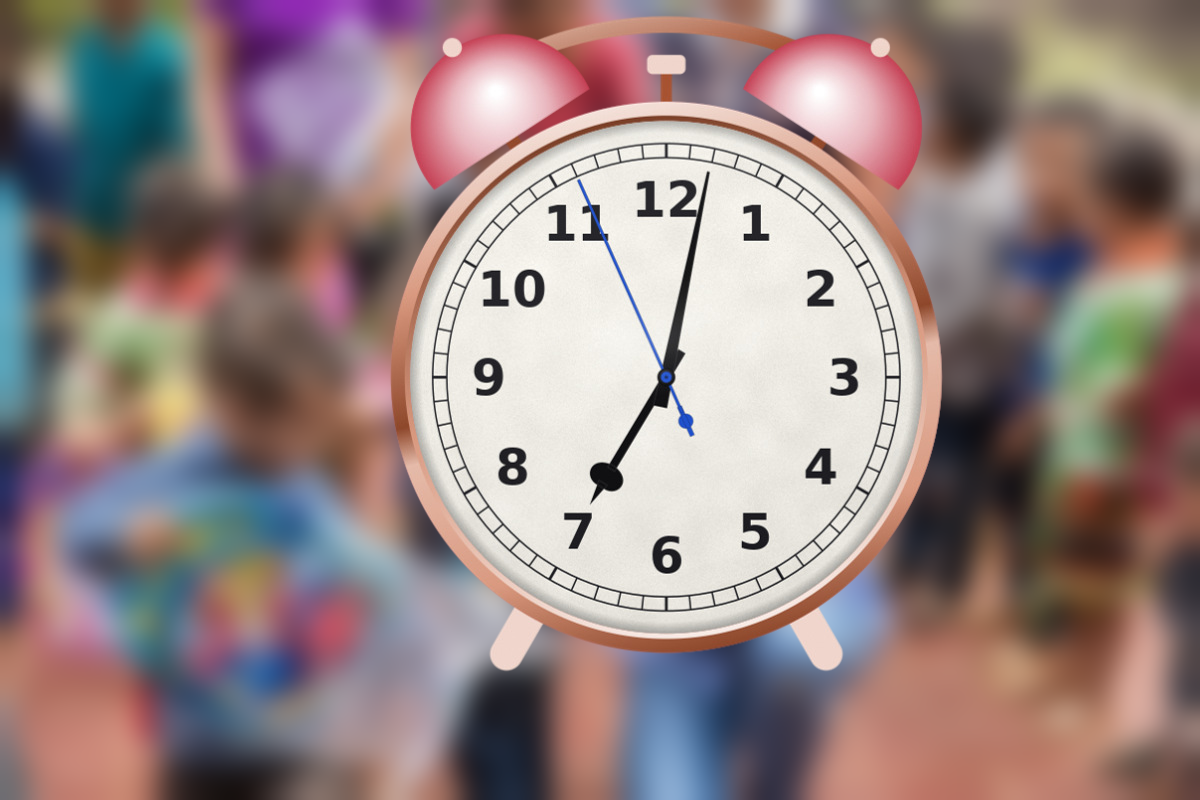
{"hour": 7, "minute": 1, "second": 56}
